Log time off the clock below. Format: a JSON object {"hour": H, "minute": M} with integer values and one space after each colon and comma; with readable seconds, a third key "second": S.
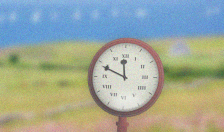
{"hour": 11, "minute": 49}
